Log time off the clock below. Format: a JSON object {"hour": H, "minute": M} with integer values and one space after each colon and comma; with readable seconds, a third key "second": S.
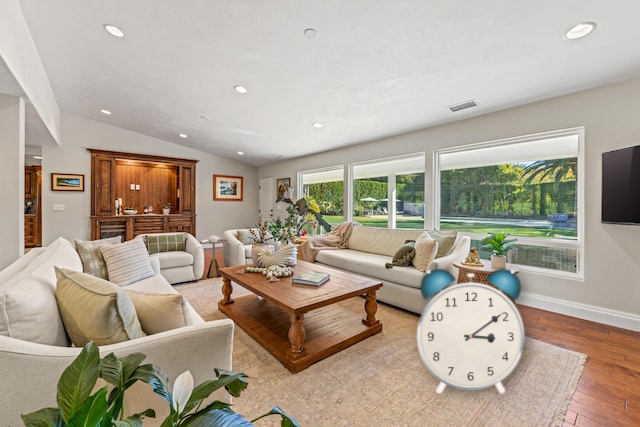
{"hour": 3, "minute": 9}
